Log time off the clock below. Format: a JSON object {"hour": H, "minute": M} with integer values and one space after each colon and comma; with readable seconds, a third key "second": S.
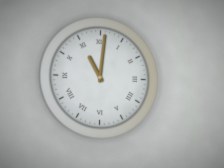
{"hour": 11, "minute": 1}
